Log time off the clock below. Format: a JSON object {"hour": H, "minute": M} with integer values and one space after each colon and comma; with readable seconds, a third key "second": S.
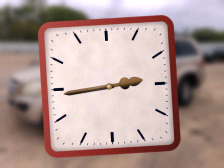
{"hour": 2, "minute": 44}
